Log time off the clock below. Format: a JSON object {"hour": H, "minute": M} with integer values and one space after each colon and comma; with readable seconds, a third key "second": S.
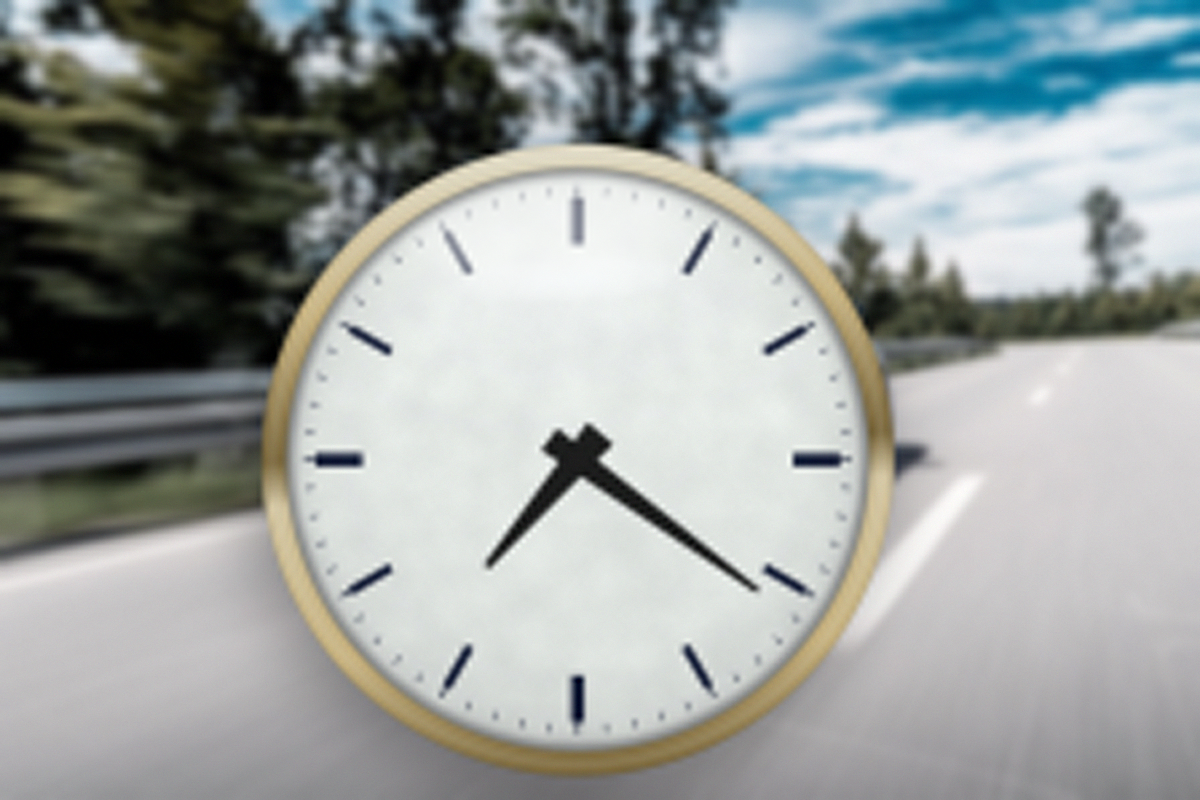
{"hour": 7, "minute": 21}
